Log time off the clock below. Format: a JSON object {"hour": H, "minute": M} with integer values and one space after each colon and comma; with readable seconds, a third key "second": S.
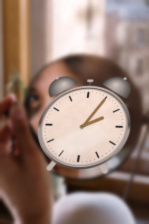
{"hour": 2, "minute": 5}
